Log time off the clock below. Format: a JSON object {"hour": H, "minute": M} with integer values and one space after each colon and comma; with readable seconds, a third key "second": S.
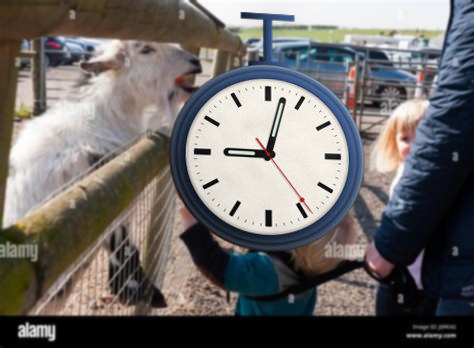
{"hour": 9, "minute": 2, "second": 24}
